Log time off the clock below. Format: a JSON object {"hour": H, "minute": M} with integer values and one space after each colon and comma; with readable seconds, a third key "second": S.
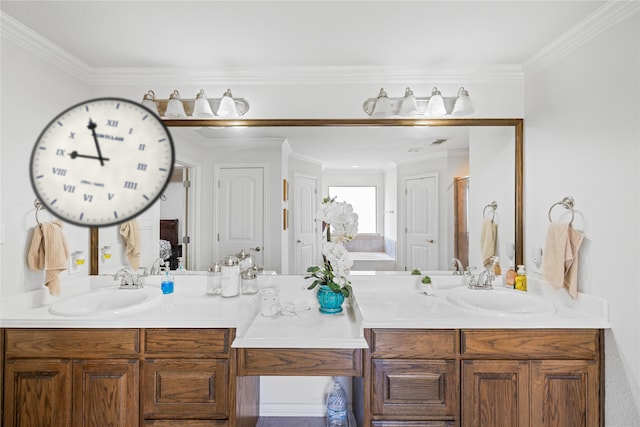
{"hour": 8, "minute": 55}
